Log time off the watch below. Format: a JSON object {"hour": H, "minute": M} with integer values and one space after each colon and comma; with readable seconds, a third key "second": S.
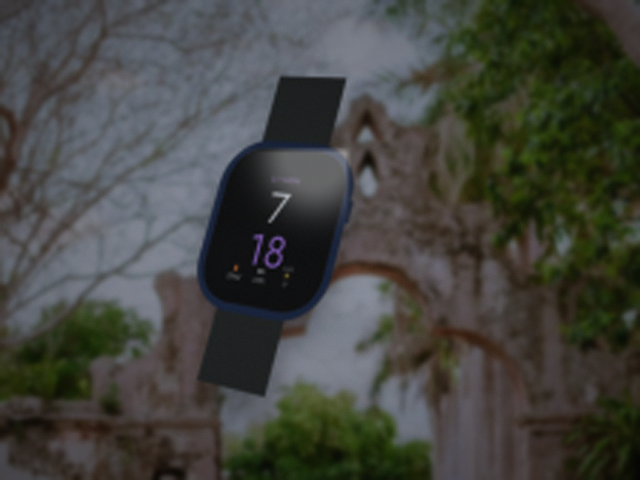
{"hour": 7, "minute": 18}
